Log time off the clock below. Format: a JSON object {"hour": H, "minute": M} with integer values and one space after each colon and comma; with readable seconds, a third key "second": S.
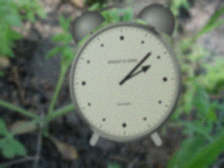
{"hour": 2, "minute": 8}
